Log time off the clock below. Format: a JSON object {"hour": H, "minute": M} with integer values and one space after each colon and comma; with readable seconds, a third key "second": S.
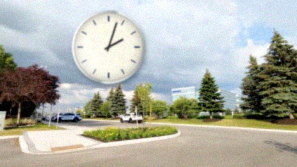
{"hour": 2, "minute": 3}
